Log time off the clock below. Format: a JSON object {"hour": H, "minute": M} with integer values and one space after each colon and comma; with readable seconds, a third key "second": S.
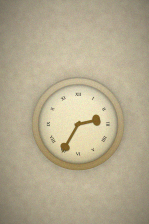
{"hour": 2, "minute": 35}
